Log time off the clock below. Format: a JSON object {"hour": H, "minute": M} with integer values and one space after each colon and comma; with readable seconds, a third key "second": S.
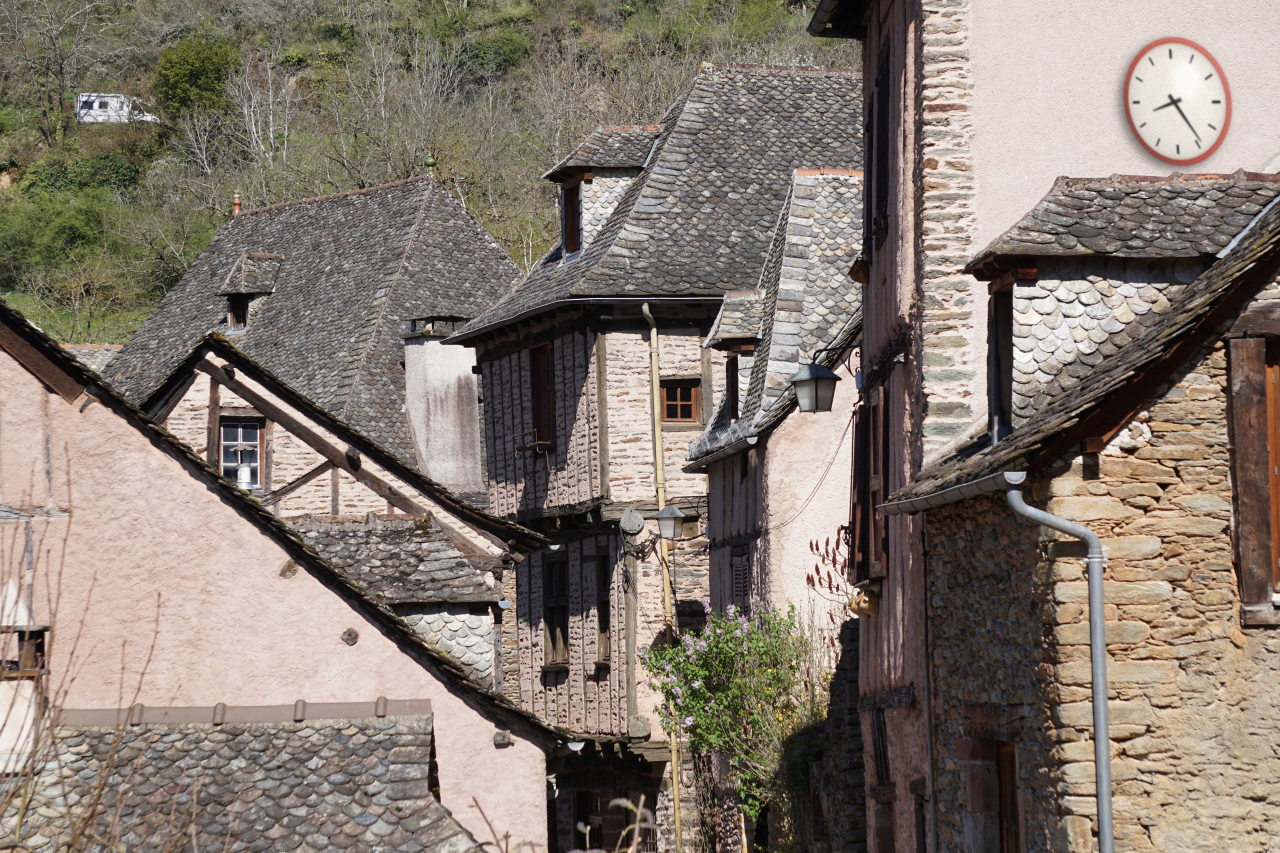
{"hour": 8, "minute": 24}
